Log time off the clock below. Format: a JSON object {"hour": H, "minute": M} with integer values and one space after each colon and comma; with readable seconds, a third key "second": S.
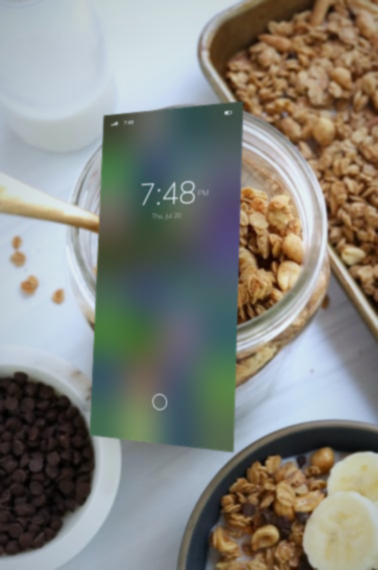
{"hour": 7, "minute": 48}
